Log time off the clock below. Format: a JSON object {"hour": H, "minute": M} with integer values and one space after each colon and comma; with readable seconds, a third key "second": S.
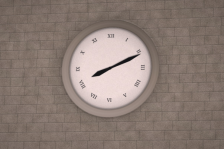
{"hour": 8, "minute": 11}
